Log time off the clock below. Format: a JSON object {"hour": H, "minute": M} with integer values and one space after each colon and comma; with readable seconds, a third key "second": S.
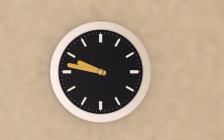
{"hour": 9, "minute": 47}
